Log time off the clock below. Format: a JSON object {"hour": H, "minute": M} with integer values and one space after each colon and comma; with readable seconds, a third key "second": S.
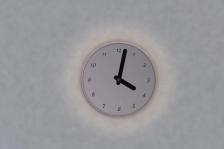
{"hour": 4, "minute": 2}
